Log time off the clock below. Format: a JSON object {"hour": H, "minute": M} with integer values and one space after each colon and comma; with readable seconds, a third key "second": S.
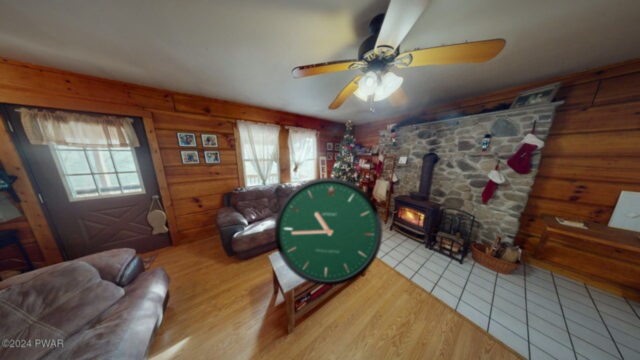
{"hour": 10, "minute": 44}
